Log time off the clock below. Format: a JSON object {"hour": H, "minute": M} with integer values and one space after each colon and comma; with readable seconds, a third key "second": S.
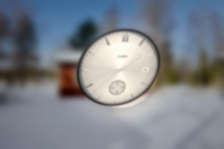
{"hour": 1, "minute": 37}
